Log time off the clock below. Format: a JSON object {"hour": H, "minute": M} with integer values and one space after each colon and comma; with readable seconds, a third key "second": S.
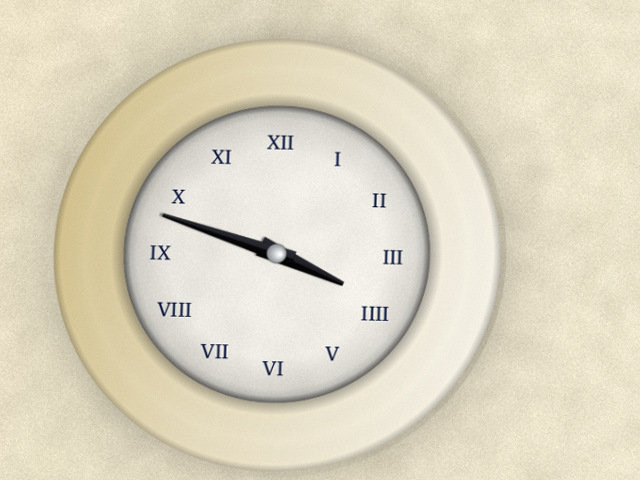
{"hour": 3, "minute": 48}
